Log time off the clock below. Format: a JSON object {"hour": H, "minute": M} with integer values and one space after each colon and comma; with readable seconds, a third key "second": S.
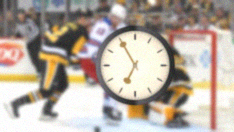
{"hour": 6, "minute": 55}
